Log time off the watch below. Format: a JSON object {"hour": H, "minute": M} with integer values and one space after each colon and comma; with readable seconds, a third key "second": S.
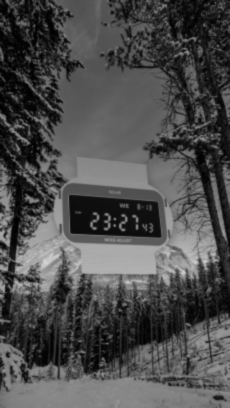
{"hour": 23, "minute": 27, "second": 43}
